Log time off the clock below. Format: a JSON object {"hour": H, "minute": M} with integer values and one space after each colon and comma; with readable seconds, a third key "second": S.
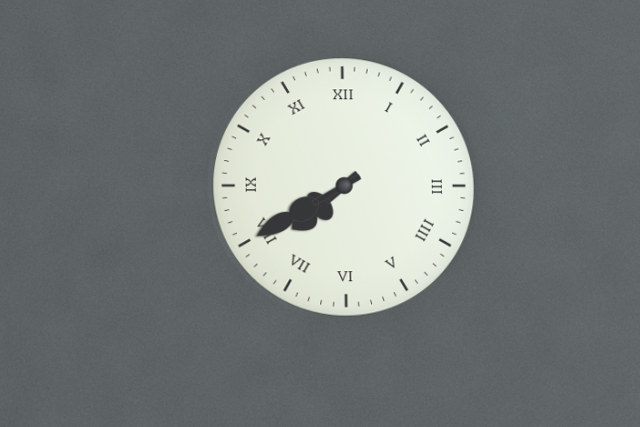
{"hour": 7, "minute": 40}
